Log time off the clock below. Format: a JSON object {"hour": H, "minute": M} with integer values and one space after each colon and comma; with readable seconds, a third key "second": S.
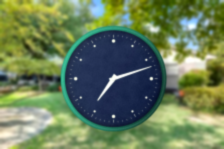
{"hour": 7, "minute": 12}
